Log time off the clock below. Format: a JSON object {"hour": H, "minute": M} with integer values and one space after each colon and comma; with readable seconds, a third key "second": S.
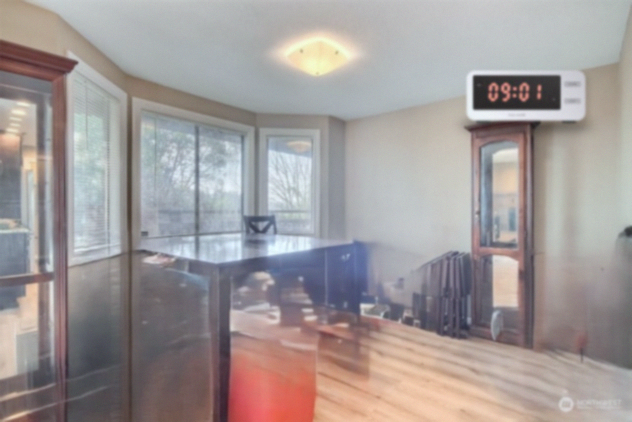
{"hour": 9, "minute": 1}
